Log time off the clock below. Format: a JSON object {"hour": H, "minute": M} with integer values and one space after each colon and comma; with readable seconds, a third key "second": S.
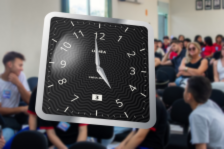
{"hour": 4, "minute": 59}
